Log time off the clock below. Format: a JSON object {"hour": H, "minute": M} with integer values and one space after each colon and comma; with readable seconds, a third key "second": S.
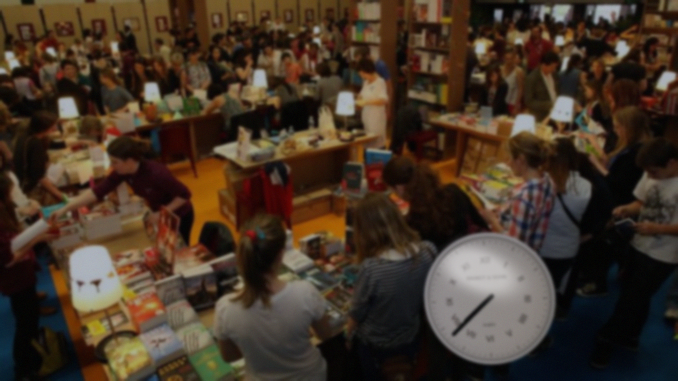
{"hour": 7, "minute": 38}
